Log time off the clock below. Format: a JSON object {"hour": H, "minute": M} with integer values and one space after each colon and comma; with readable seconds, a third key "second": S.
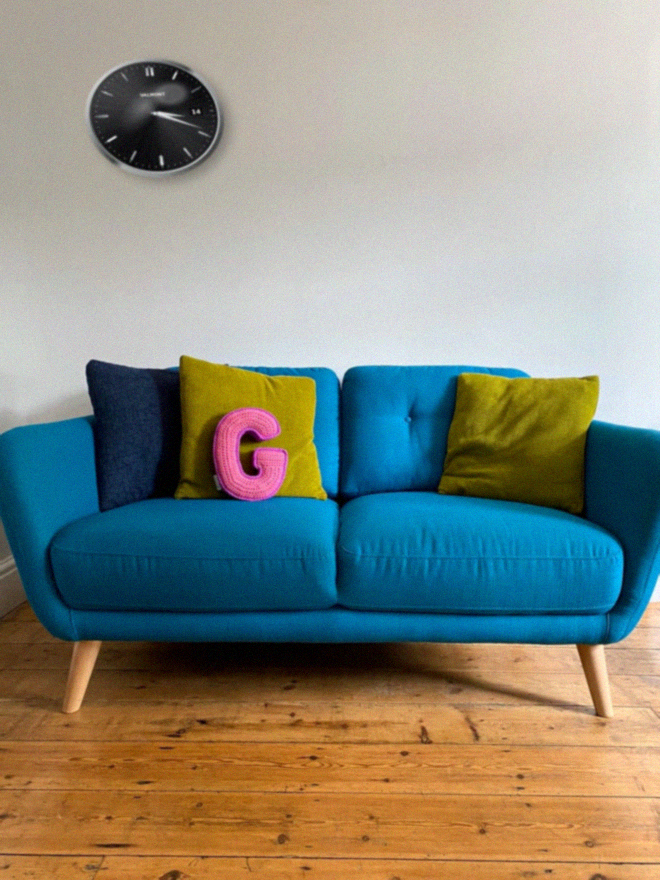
{"hour": 3, "minute": 19}
